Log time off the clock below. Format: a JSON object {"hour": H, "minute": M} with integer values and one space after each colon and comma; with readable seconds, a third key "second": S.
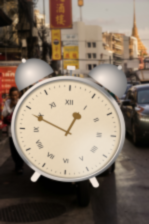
{"hour": 12, "minute": 49}
